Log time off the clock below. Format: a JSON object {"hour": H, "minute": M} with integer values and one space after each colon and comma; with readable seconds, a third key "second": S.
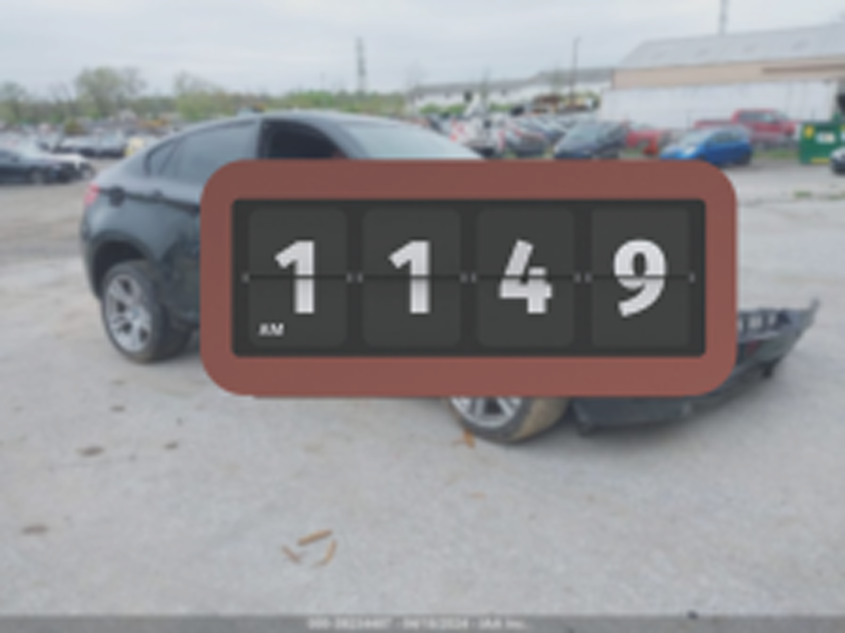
{"hour": 11, "minute": 49}
